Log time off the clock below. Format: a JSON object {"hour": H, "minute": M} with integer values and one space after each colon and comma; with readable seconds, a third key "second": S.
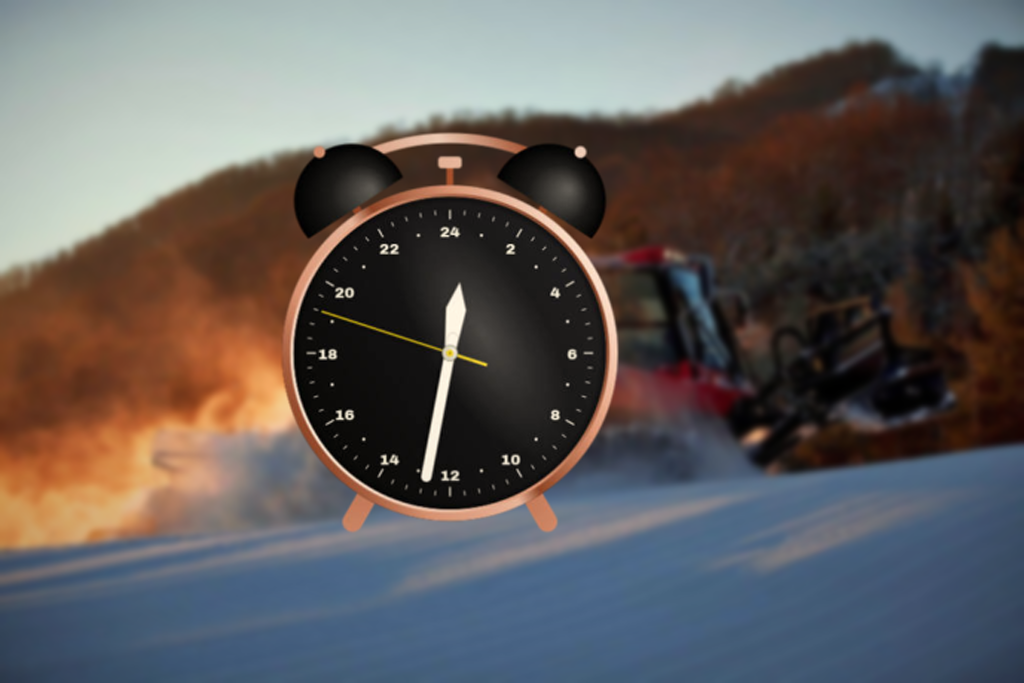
{"hour": 0, "minute": 31, "second": 48}
